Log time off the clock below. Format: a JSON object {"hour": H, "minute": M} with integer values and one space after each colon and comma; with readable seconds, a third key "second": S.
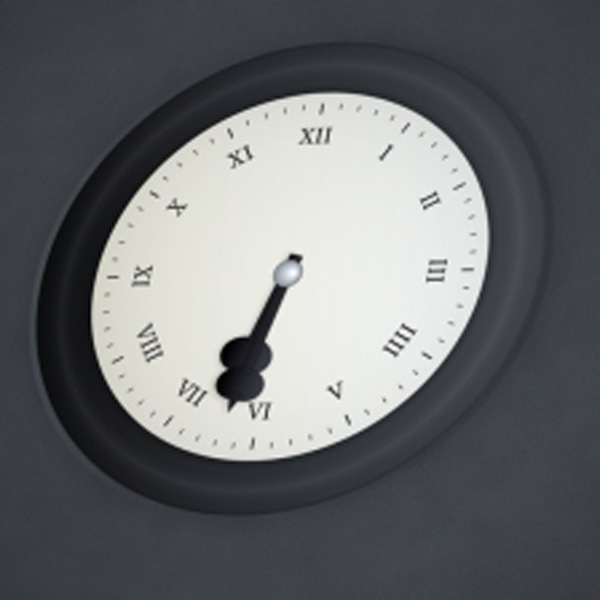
{"hour": 6, "minute": 32}
